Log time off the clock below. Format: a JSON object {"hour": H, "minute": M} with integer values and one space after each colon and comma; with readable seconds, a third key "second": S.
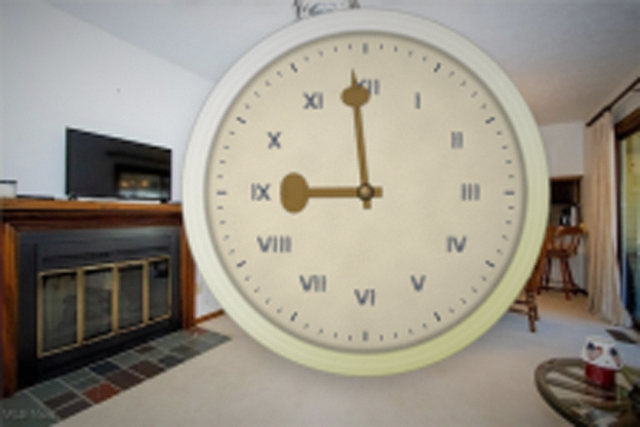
{"hour": 8, "minute": 59}
